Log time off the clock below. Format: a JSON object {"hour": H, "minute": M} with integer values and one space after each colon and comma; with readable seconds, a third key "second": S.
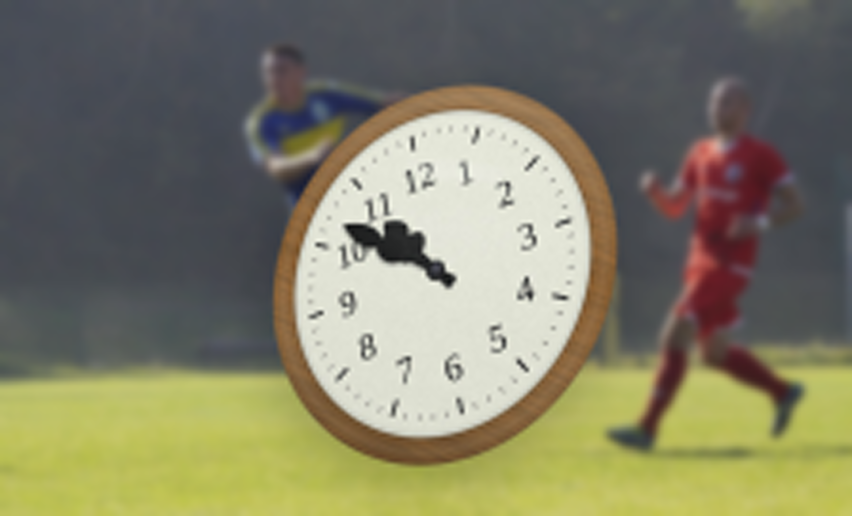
{"hour": 10, "minute": 52}
